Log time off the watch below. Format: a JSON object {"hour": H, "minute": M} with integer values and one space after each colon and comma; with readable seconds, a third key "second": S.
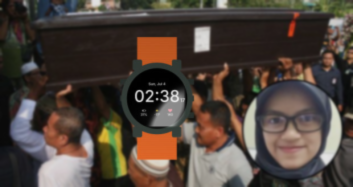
{"hour": 2, "minute": 38}
